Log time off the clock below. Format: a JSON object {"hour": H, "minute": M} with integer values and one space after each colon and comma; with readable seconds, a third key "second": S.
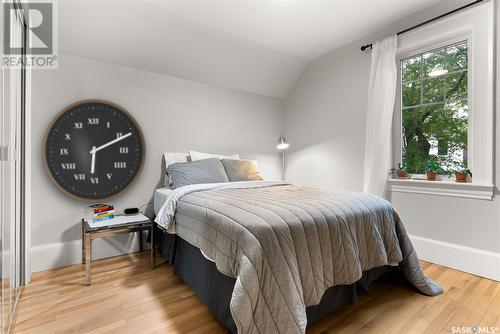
{"hour": 6, "minute": 11}
